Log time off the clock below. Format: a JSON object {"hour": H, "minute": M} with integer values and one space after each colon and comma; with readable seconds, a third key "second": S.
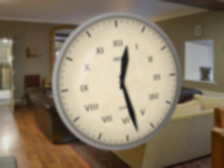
{"hour": 12, "minute": 28}
